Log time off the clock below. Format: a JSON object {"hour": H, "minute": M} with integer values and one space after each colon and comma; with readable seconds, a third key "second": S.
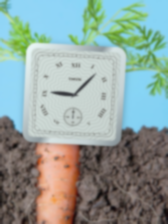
{"hour": 9, "minute": 7}
